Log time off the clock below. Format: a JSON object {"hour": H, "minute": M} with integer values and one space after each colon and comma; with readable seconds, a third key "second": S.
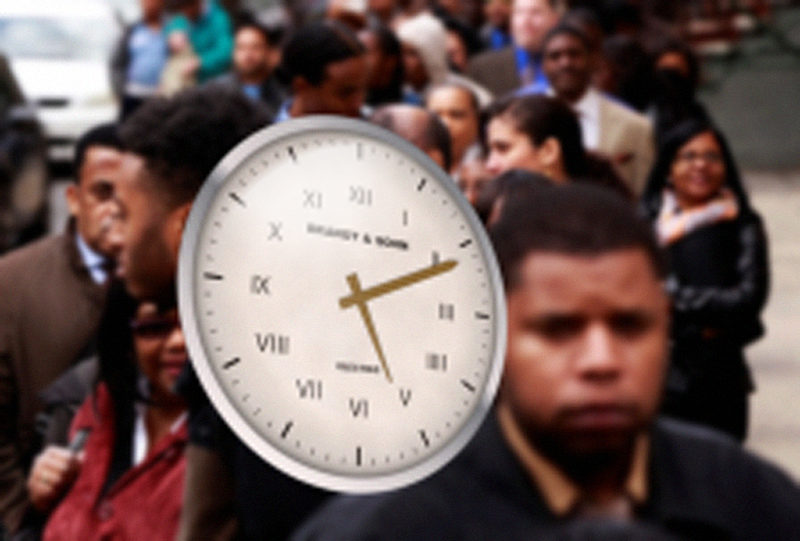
{"hour": 5, "minute": 11}
